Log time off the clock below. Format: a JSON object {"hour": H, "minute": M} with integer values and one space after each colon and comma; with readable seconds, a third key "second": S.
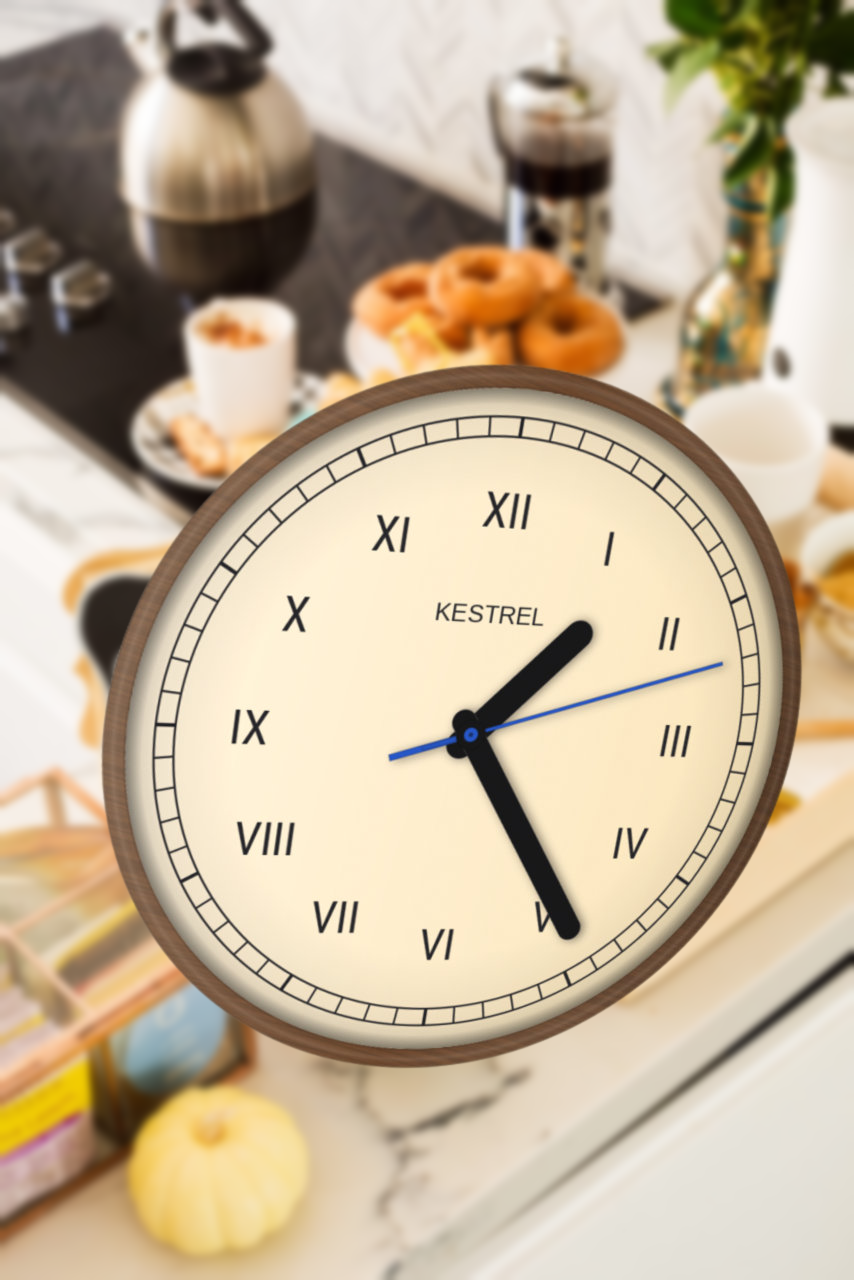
{"hour": 1, "minute": 24, "second": 12}
